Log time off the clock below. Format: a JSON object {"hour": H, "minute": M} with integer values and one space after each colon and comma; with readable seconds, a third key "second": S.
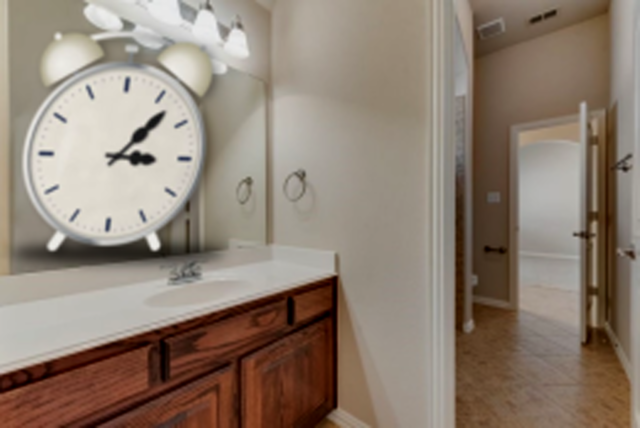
{"hour": 3, "minute": 7}
